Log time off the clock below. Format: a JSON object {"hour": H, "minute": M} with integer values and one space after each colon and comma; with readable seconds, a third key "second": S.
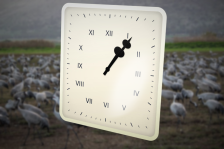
{"hour": 1, "minute": 6}
